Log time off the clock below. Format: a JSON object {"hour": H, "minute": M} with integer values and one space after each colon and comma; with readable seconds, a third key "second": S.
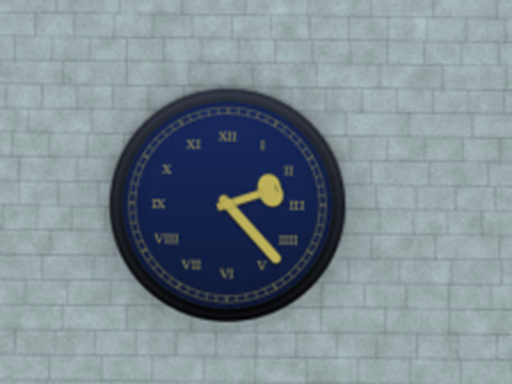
{"hour": 2, "minute": 23}
